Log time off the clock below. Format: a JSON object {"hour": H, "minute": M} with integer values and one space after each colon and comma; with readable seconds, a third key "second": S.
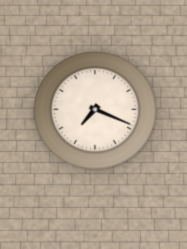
{"hour": 7, "minute": 19}
